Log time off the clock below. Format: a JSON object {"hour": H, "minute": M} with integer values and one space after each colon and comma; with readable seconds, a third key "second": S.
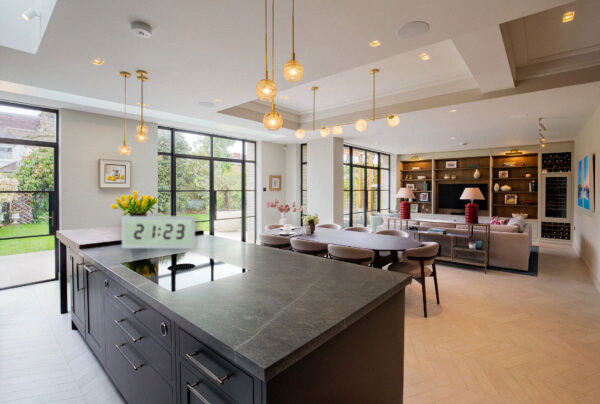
{"hour": 21, "minute": 23}
